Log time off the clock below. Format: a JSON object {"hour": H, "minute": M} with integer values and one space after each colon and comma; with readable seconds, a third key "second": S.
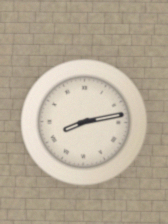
{"hour": 8, "minute": 13}
